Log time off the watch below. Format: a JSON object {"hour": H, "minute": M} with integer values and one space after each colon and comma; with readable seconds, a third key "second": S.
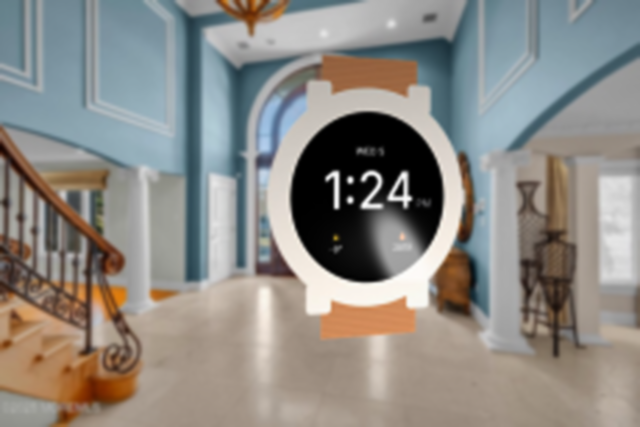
{"hour": 1, "minute": 24}
